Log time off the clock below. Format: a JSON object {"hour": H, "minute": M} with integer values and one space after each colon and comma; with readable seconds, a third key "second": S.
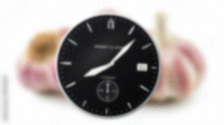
{"hour": 8, "minute": 7}
